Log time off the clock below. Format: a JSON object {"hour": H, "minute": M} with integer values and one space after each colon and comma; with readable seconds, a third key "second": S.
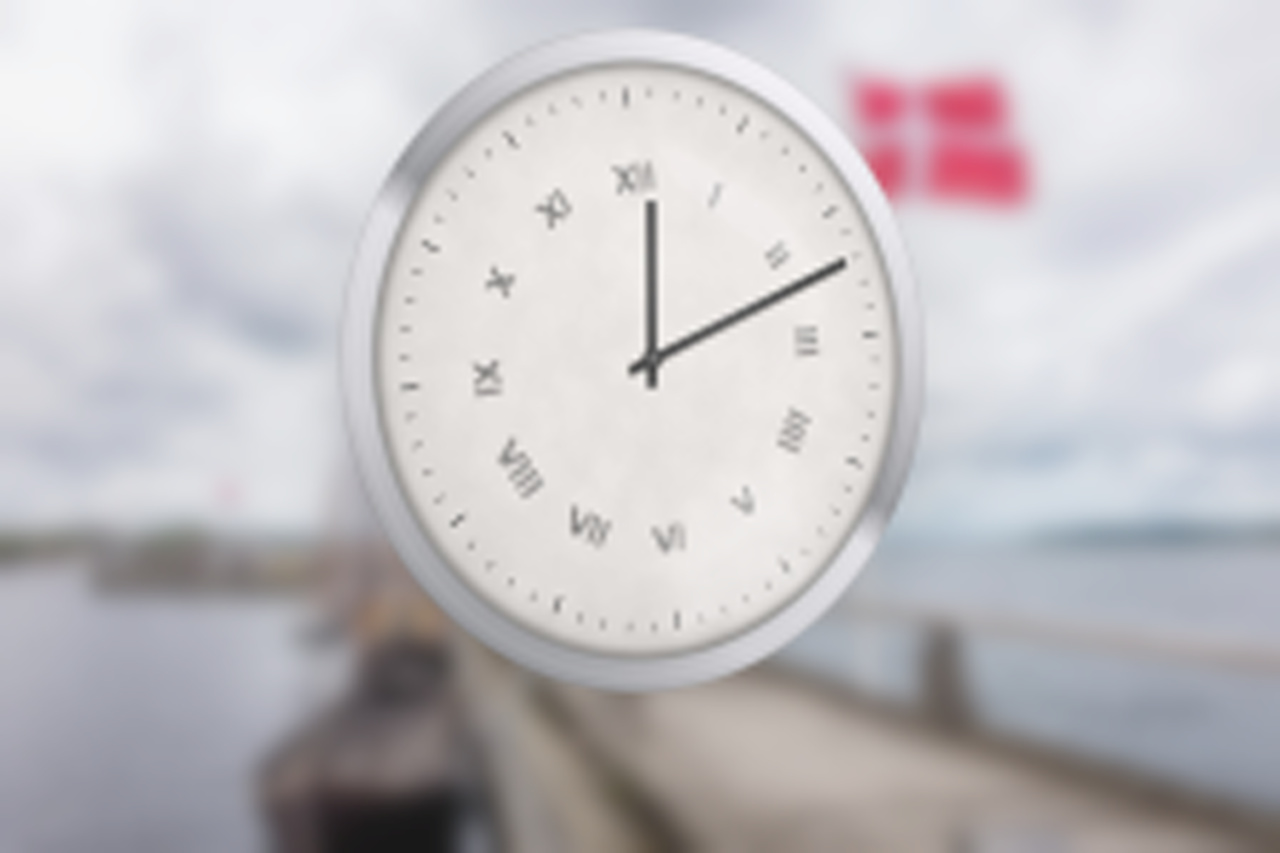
{"hour": 12, "minute": 12}
